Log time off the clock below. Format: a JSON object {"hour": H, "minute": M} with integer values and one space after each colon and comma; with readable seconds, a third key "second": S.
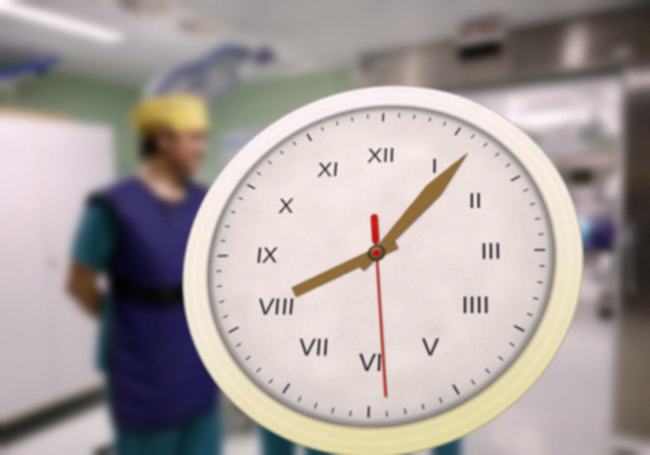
{"hour": 8, "minute": 6, "second": 29}
